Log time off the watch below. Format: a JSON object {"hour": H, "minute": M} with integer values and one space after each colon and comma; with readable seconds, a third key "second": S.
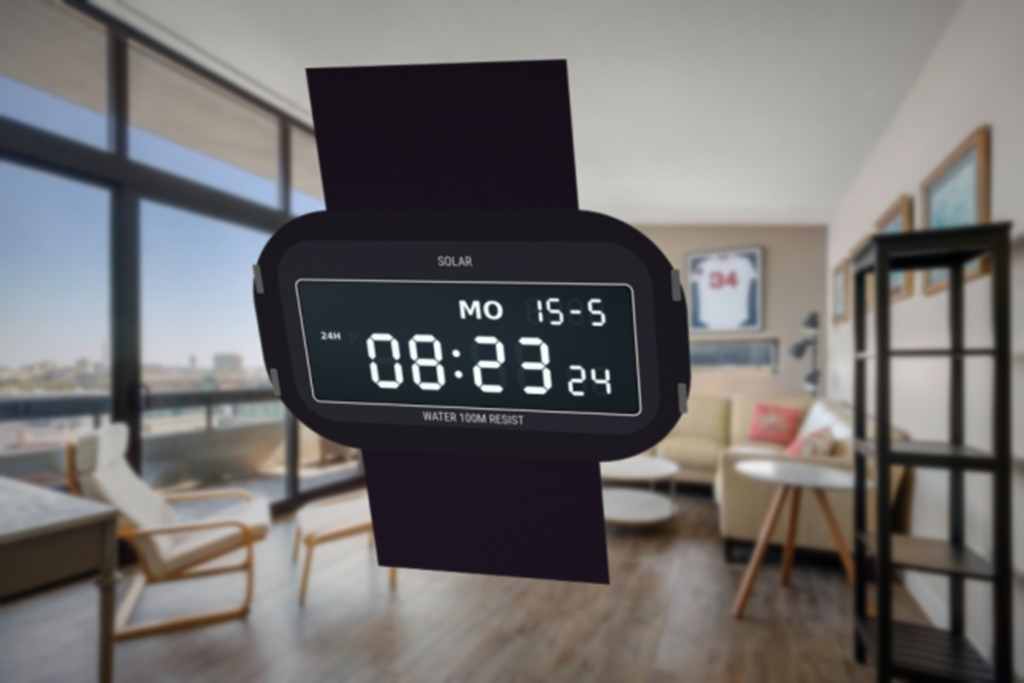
{"hour": 8, "minute": 23, "second": 24}
